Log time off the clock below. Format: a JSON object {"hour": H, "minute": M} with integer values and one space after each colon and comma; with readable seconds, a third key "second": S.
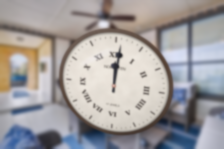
{"hour": 12, "minute": 1}
